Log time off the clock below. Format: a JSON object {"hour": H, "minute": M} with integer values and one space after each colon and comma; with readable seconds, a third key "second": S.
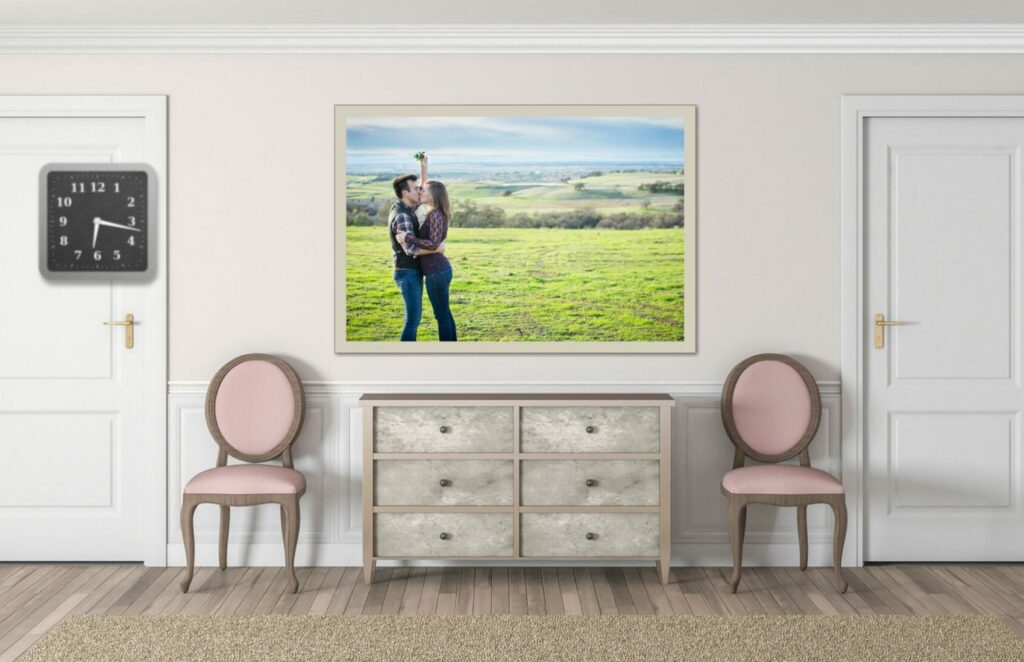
{"hour": 6, "minute": 17}
